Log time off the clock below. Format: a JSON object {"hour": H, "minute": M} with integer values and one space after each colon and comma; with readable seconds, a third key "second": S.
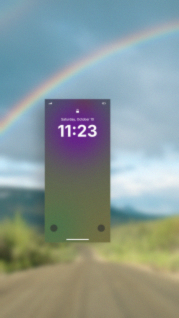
{"hour": 11, "minute": 23}
